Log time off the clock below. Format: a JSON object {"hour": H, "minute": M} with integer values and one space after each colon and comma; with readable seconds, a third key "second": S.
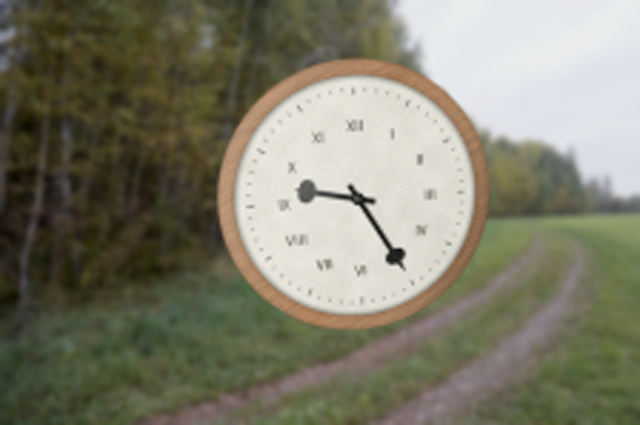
{"hour": 9, "minute": 25}
